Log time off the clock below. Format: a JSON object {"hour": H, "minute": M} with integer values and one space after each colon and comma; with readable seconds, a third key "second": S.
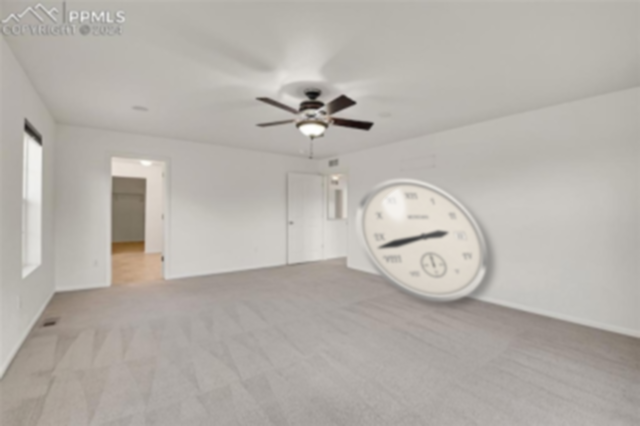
{"hour": 2, "minute": 43}
